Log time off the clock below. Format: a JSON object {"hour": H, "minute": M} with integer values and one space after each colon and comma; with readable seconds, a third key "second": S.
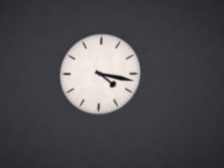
{"hour": 4, "minute": 17}
